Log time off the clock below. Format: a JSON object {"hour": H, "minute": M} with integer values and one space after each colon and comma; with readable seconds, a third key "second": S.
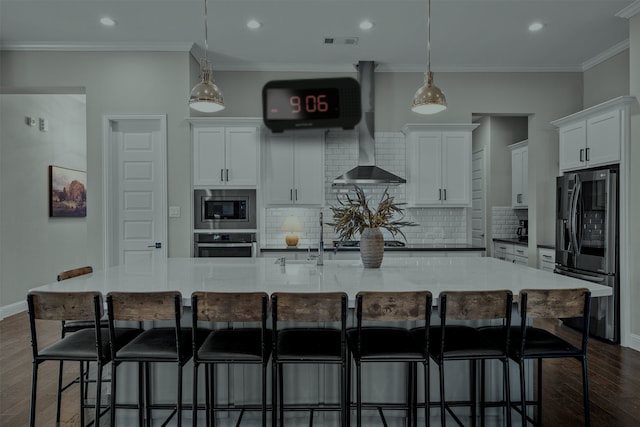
{"hour": 9, "minute": 6}
